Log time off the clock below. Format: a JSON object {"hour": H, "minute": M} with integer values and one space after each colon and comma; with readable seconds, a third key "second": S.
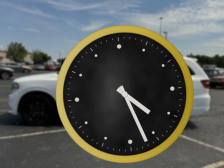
{"hour": 4, "minute": 27}
